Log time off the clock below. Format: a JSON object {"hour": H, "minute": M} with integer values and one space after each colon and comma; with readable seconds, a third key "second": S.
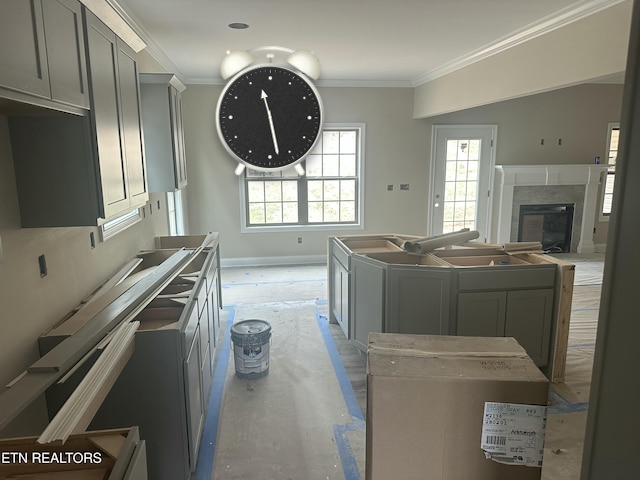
{"hour": 11, "minute": 28}
